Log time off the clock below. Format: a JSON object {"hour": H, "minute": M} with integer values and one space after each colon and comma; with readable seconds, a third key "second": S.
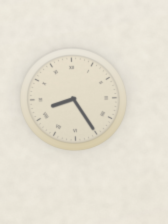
{"hour": 8, "minute": 25}
